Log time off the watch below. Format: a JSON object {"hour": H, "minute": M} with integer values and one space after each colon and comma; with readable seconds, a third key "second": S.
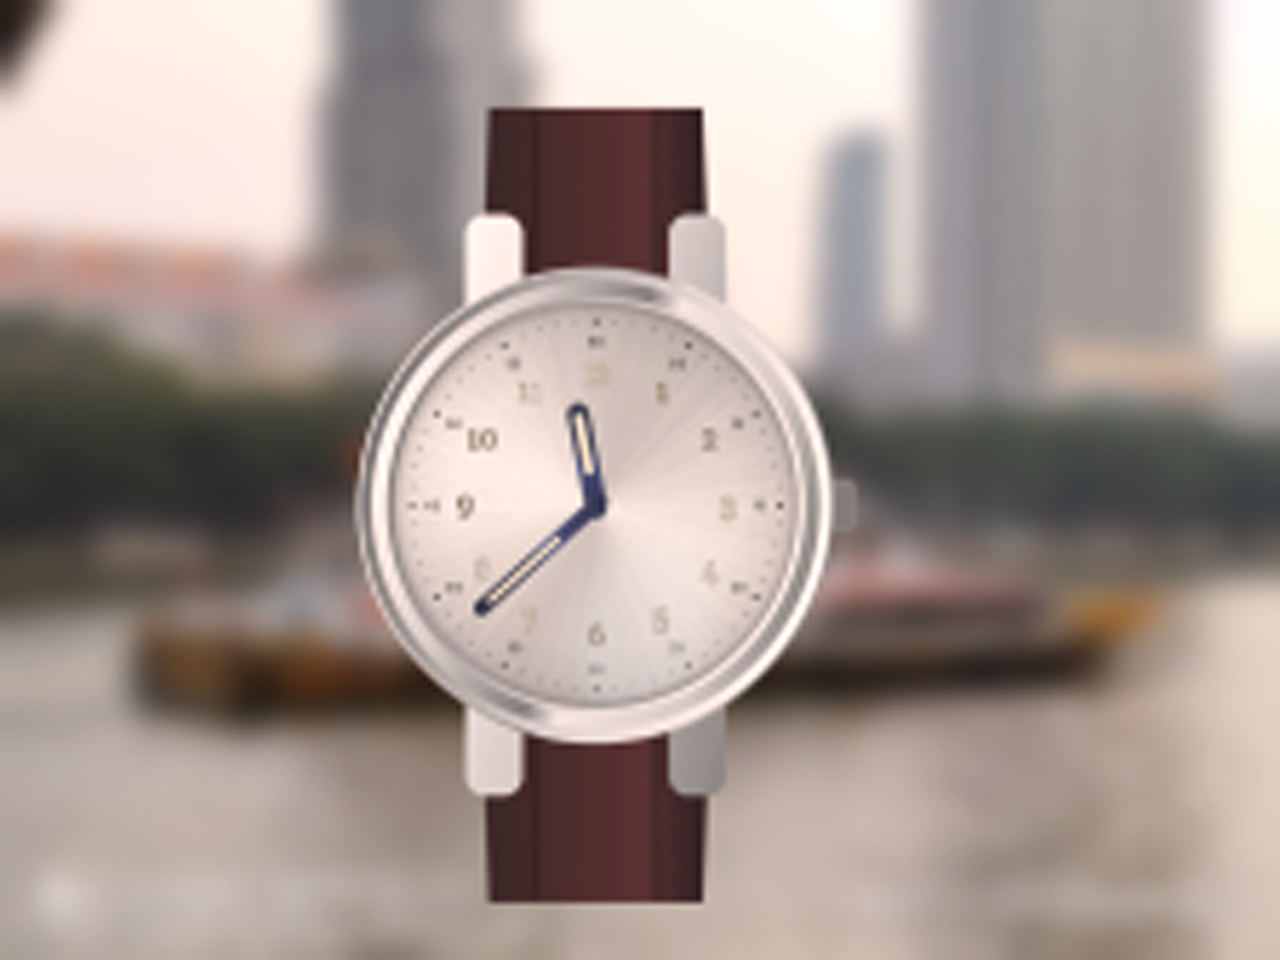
{"hour": 11, "minute": 38}
